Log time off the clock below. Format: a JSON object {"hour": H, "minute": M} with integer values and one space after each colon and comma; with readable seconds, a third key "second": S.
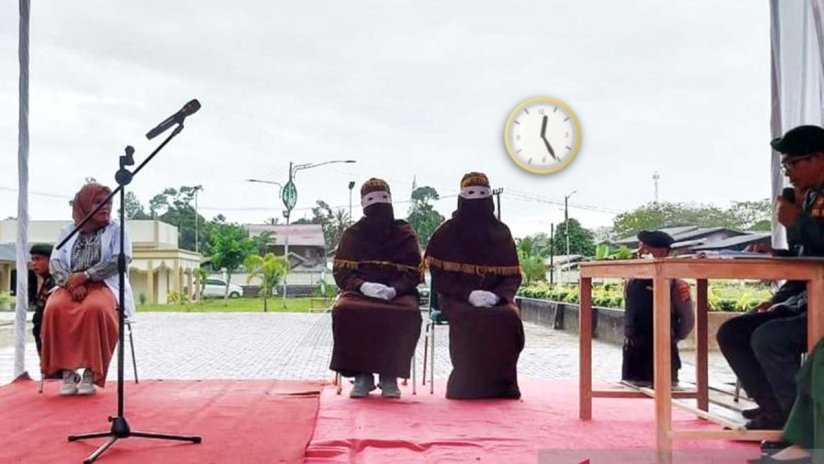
{"hour": 12, "minute": 26}
